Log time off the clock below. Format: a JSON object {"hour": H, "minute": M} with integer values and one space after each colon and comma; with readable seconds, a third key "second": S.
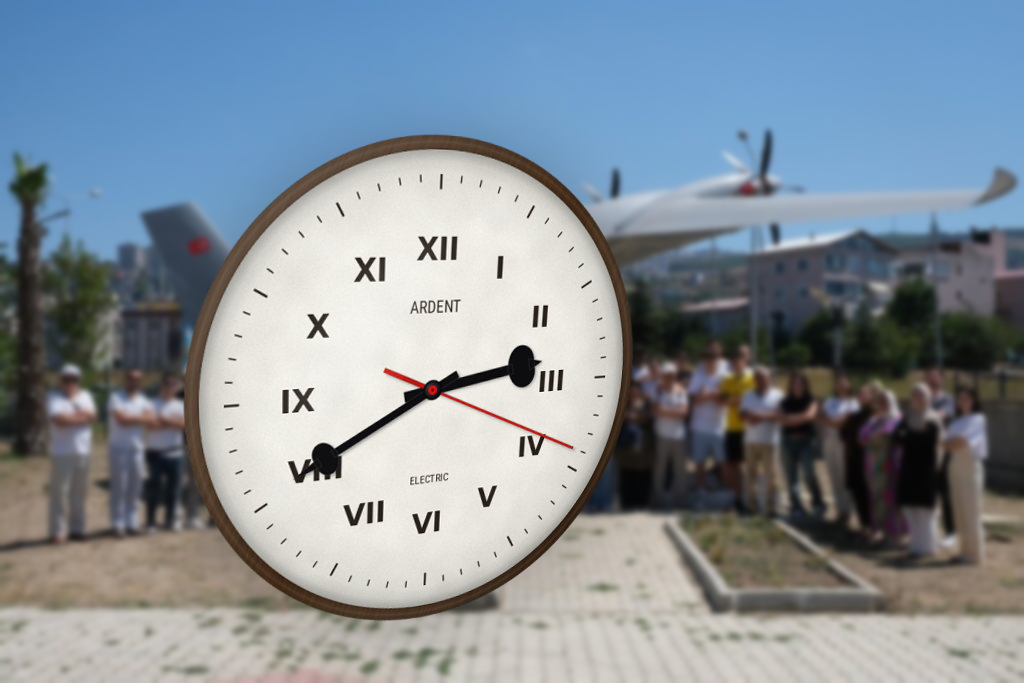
{"hour": 2, "minute": 40, "second": 19}
